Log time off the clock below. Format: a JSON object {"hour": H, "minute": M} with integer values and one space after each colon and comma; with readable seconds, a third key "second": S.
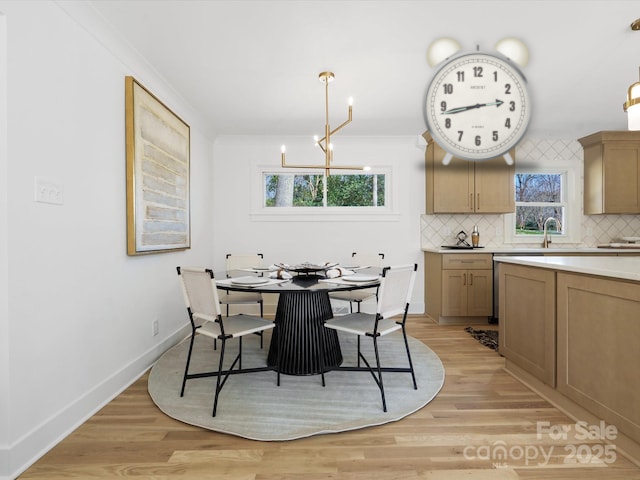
{"hour": 2, "minute": 43}
